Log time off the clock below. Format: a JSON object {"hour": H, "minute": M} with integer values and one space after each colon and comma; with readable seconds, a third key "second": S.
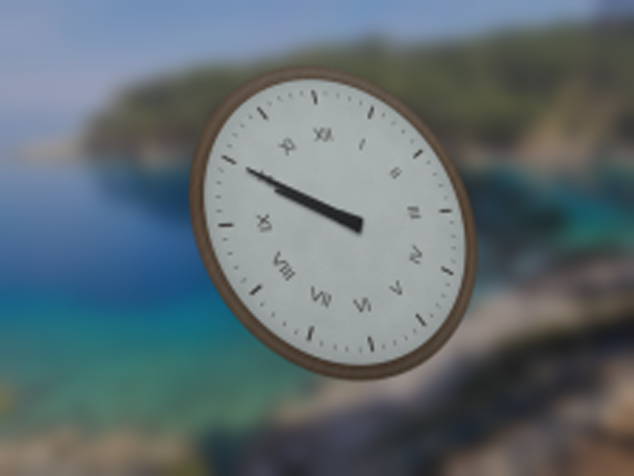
{"hour": 9, "minute": 50}
